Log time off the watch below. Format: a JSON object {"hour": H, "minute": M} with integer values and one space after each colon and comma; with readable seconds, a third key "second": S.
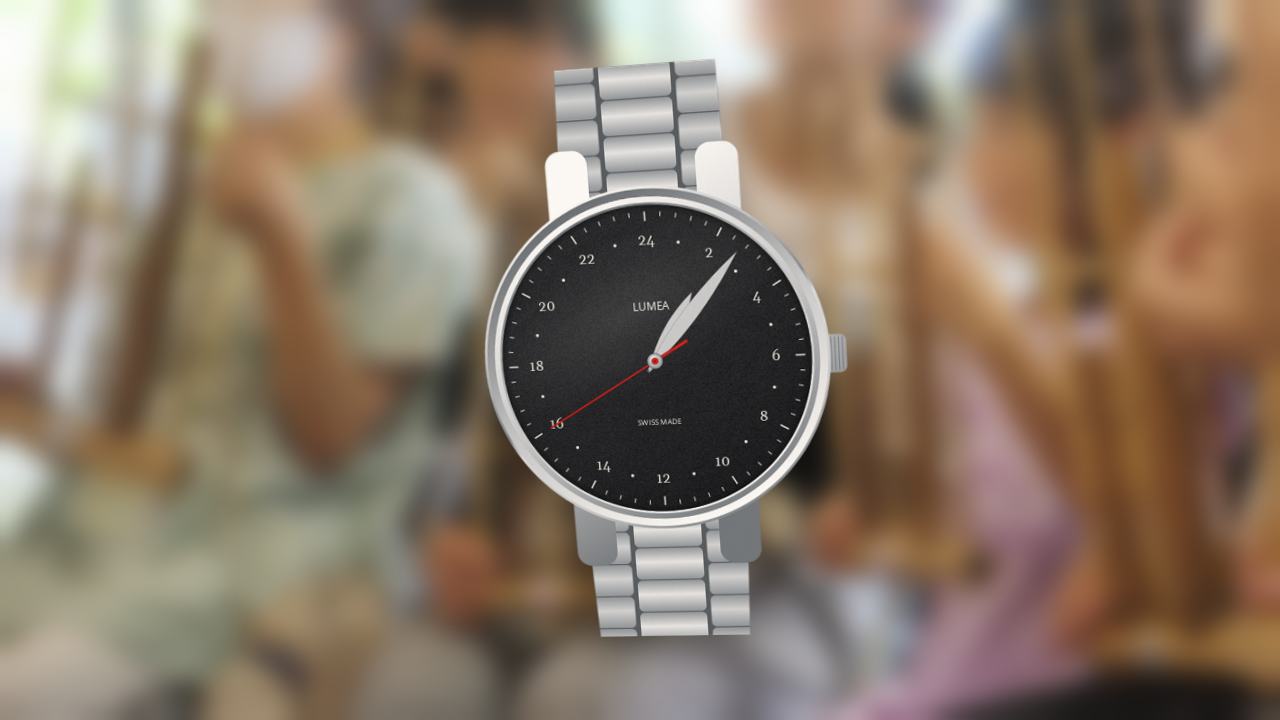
{"hour": 2, "minute": 6, "second": 40}
